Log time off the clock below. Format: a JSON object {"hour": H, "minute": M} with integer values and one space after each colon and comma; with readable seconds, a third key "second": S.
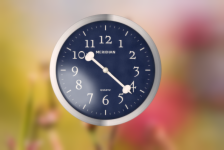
{"hour": 10, "minute": 22}
